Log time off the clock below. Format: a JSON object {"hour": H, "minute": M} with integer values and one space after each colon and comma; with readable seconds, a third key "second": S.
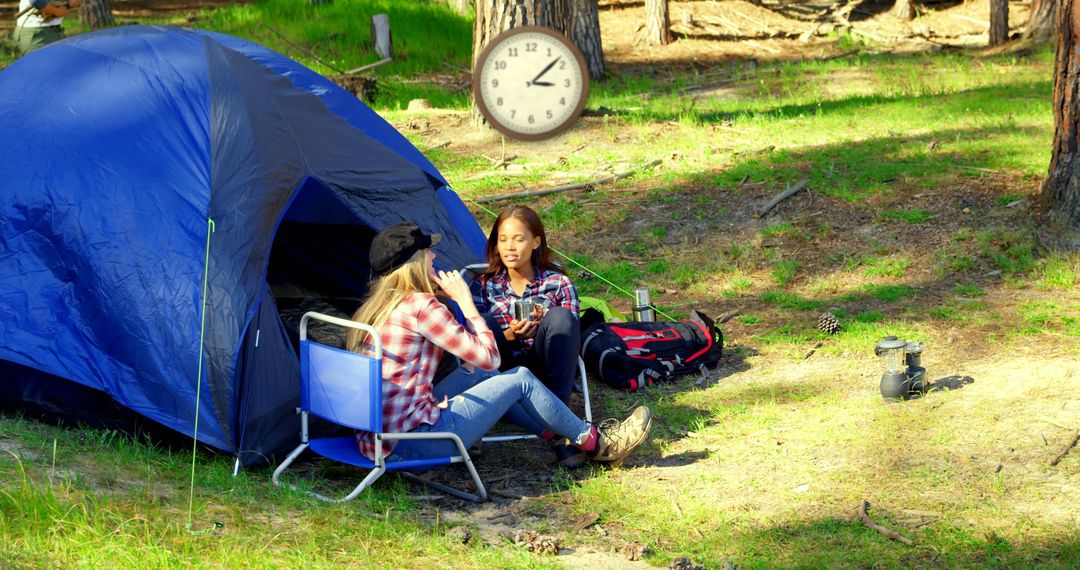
{"hour": 3, "minute": 8}
